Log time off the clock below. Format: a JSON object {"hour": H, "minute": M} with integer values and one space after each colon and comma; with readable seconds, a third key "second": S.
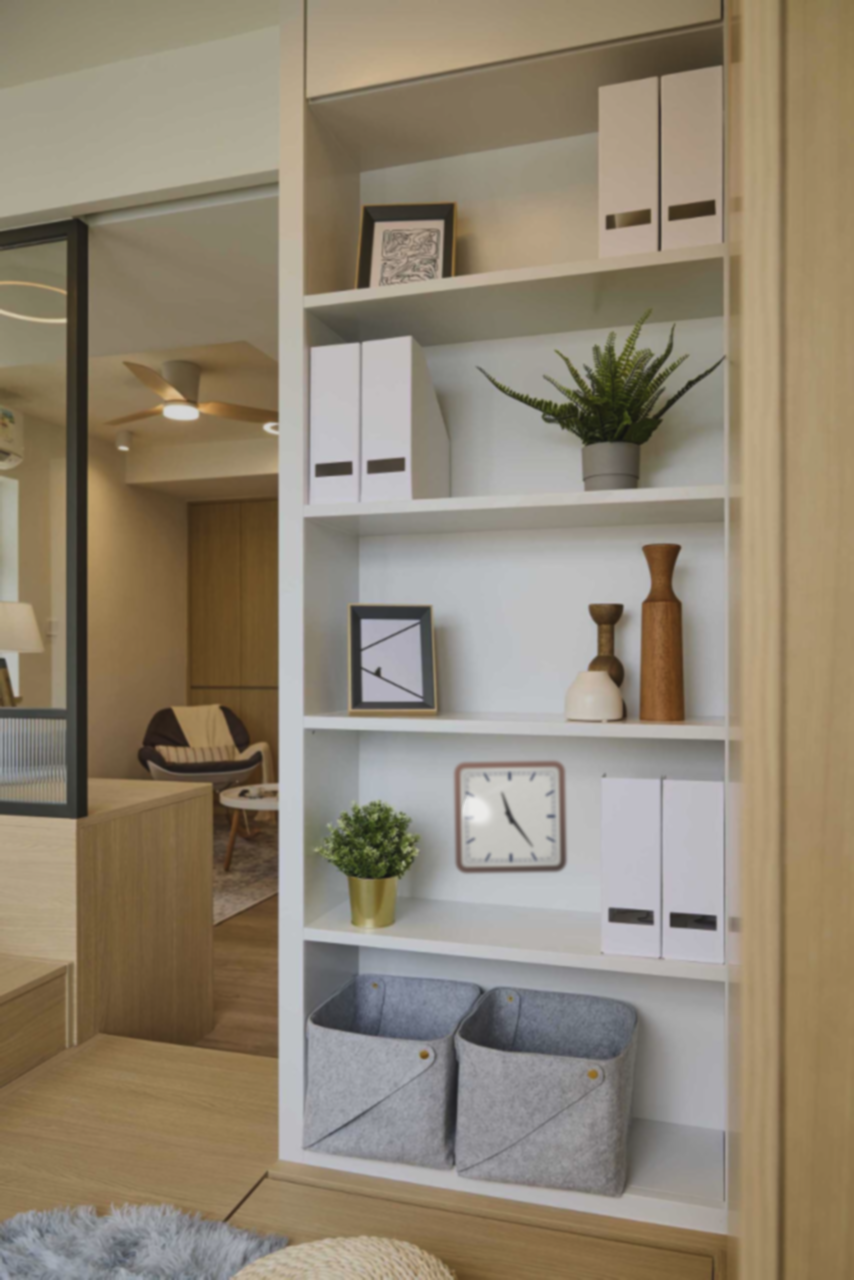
{"hour": 11, "minute": 24}
